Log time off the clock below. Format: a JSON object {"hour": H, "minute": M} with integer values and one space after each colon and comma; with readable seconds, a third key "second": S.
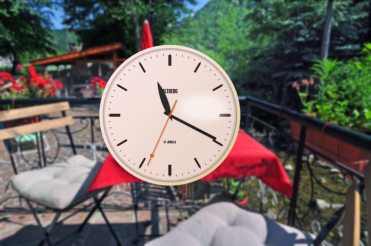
{"hour": 11, "minute": 19, "second": 34}
